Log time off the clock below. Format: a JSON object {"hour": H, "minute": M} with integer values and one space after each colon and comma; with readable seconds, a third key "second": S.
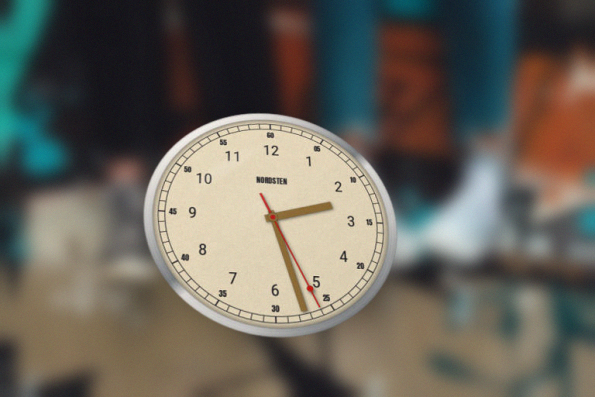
{"hour": 2, "minute": 27, "second": 26}
